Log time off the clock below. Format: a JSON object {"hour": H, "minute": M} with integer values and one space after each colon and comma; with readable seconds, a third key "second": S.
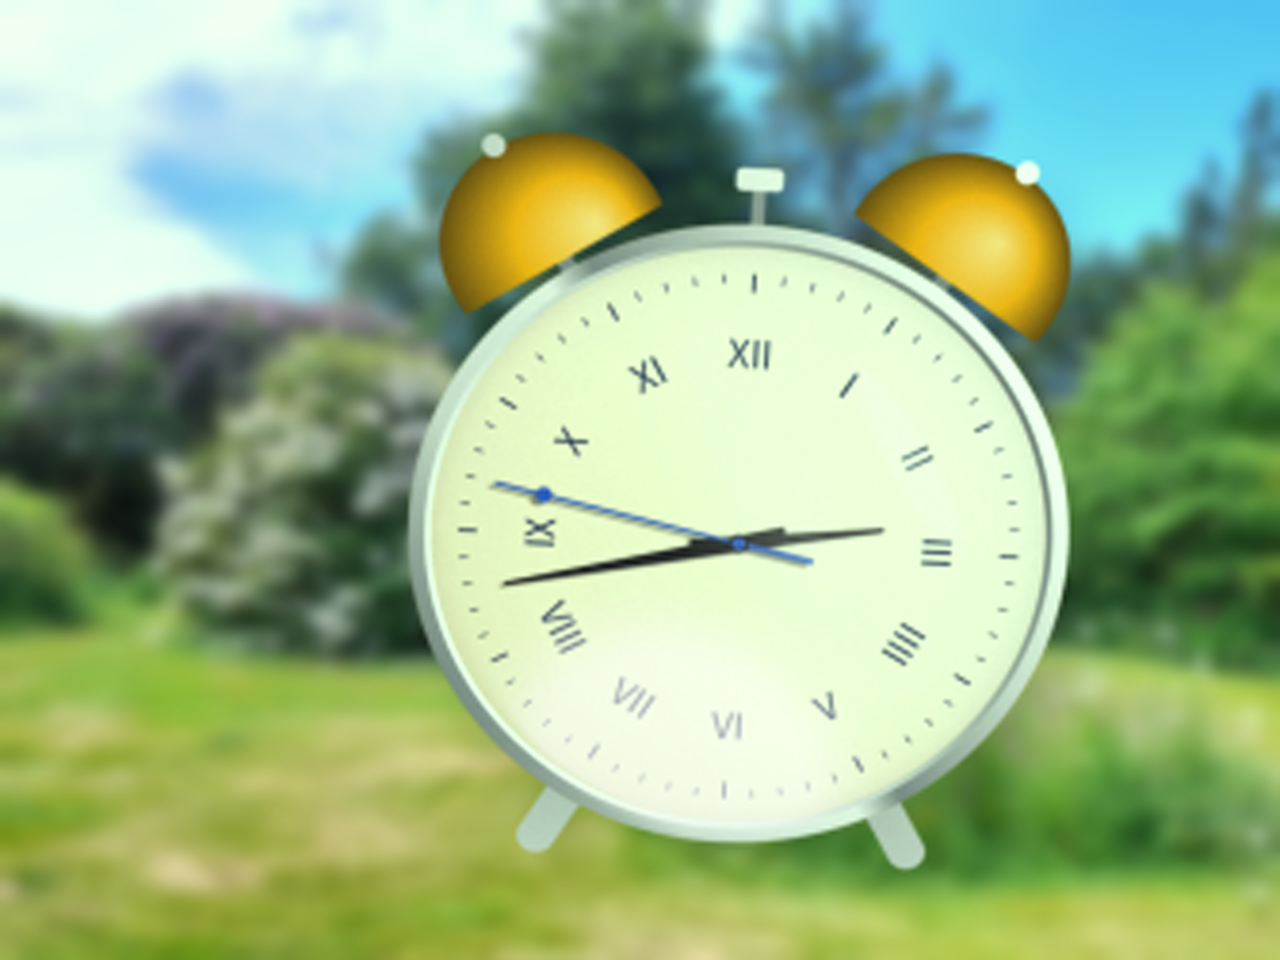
{"hour": 2, "minute": 42, "second": 47}
